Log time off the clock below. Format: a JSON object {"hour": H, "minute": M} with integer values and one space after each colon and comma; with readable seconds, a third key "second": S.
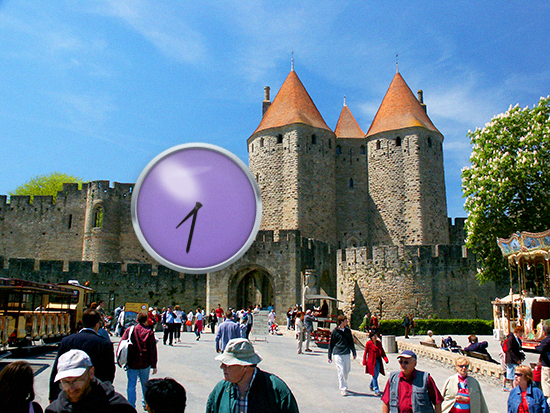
{"hour": 7, "minute": 32}
